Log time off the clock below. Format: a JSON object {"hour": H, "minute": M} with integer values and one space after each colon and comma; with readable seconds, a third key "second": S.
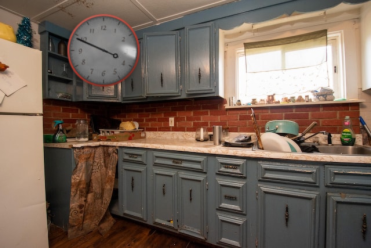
{"hour": 3, "minute": 49}
